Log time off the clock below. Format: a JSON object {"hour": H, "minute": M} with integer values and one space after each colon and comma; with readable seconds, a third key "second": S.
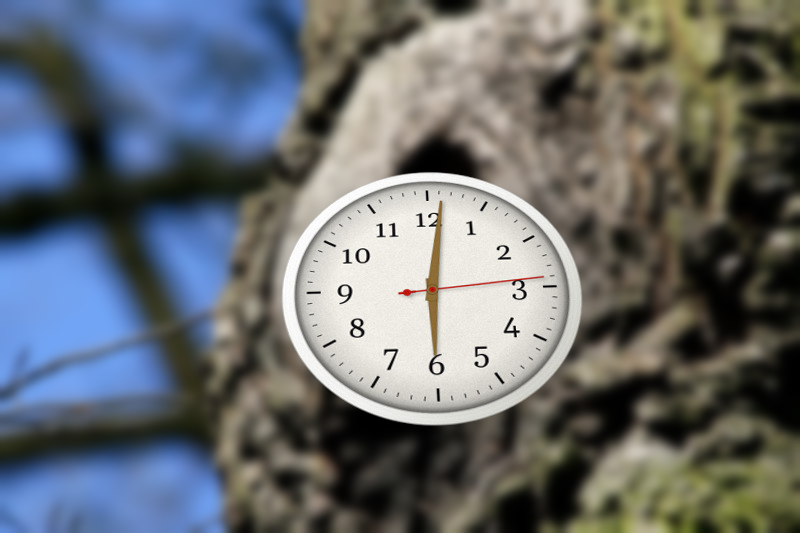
{"hour": 6, "minute": 1, "second": 14}
